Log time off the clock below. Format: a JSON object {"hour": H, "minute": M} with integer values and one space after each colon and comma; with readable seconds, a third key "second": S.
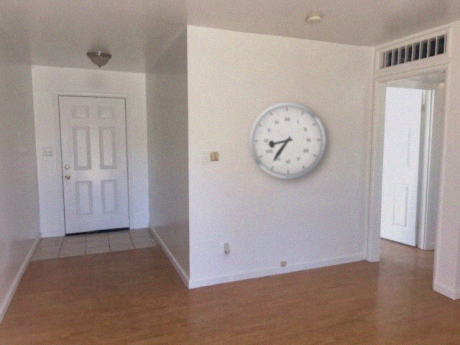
{"hour": 8, "minute": 36}
